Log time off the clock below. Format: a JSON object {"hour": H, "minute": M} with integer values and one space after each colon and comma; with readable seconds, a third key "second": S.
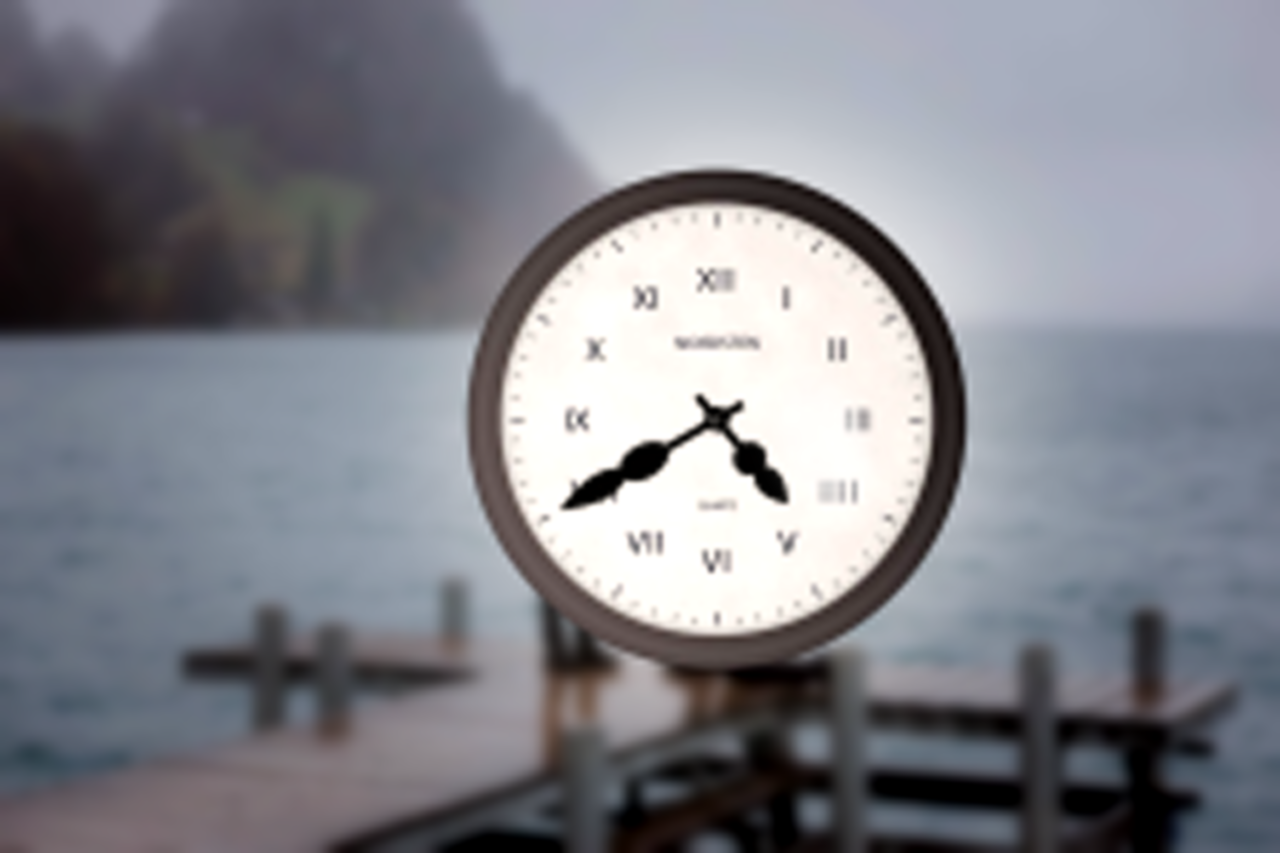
{"hour": 4, "minute": 40}
